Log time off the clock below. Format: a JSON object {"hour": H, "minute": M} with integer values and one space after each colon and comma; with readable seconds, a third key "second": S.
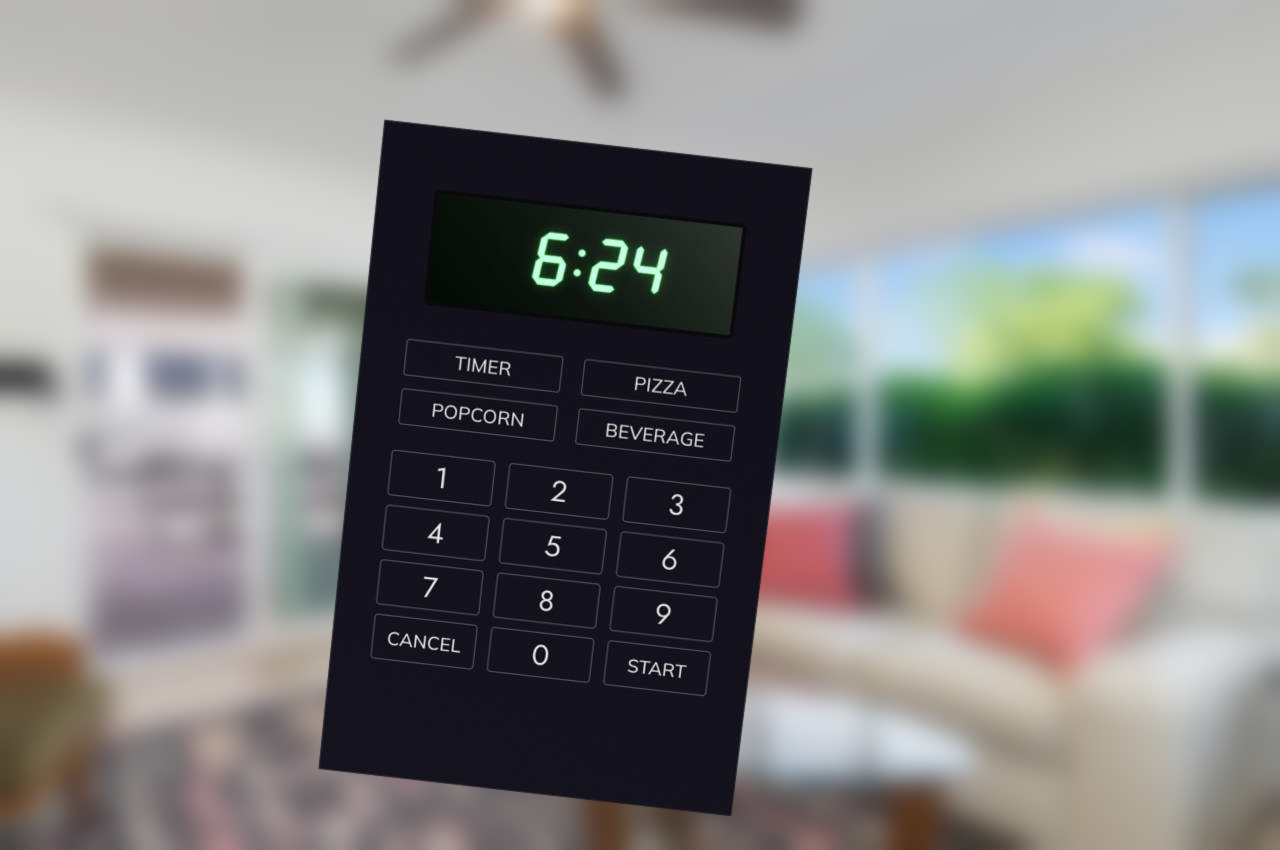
{"hour": 6, "minute": 24}
